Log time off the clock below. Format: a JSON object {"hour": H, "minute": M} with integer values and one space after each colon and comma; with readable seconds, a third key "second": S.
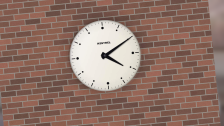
{"hour": 4, "minute": 10}
